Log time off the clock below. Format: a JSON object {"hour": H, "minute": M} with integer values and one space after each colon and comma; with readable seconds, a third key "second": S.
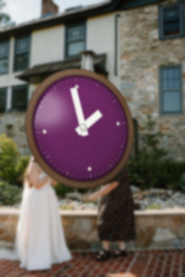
{"hour": 1, "minute": 59}
